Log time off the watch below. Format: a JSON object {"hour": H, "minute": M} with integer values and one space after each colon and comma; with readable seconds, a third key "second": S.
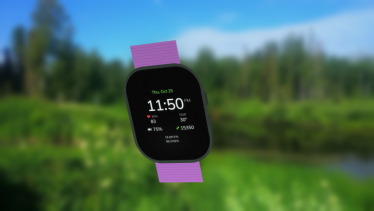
{"hour": 11, "minute": 50}
